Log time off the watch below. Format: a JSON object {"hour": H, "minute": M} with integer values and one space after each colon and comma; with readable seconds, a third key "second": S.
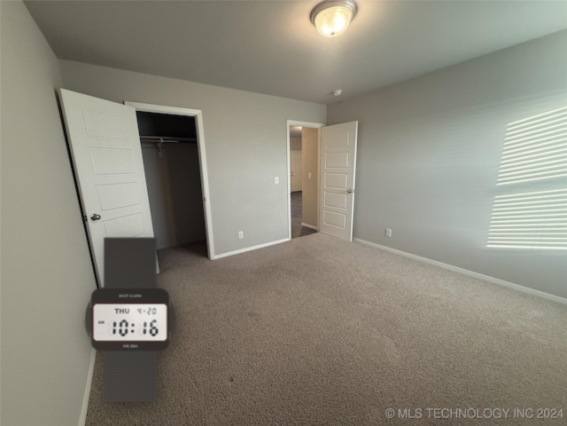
{"hour": 10, "minute": 16}
